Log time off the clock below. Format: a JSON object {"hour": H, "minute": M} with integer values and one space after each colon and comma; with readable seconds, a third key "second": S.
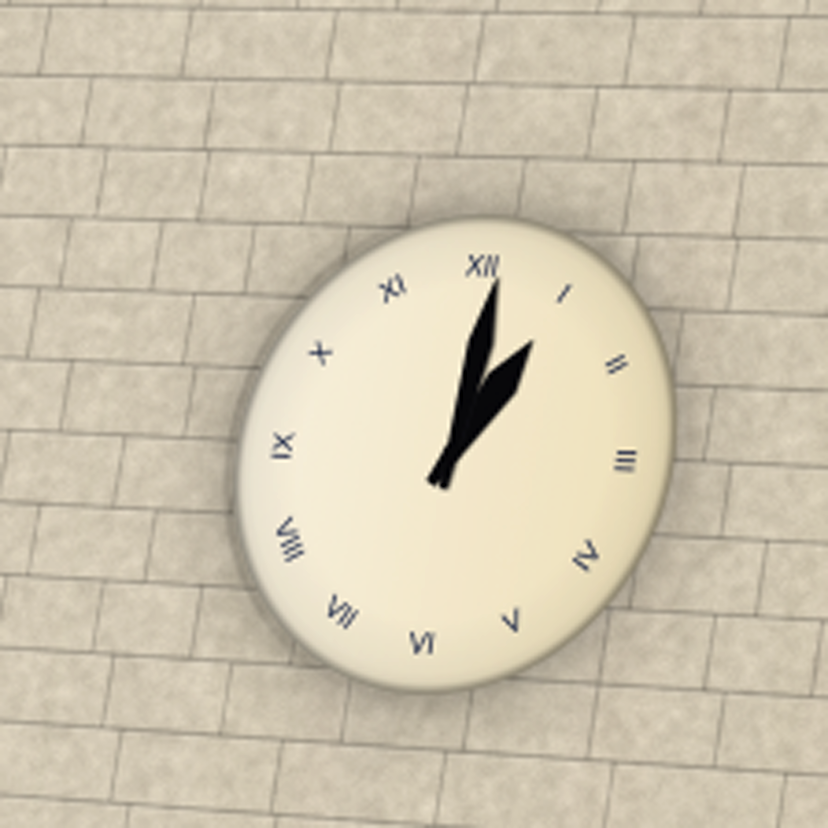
{"hour": 1, "minute": 1}
